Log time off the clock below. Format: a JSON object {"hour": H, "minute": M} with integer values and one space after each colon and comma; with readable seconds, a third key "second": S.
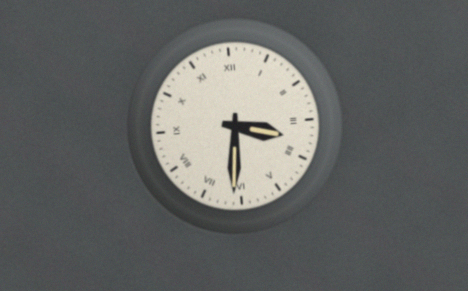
{"hour": 3, "minute": 31}
